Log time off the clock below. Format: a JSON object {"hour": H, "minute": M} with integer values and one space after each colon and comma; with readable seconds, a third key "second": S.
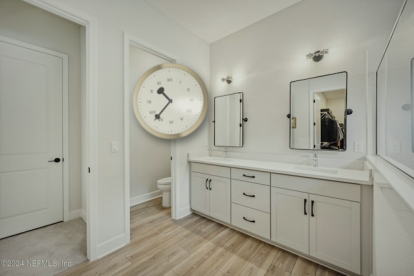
{"hour": 10, "minute": 37}
